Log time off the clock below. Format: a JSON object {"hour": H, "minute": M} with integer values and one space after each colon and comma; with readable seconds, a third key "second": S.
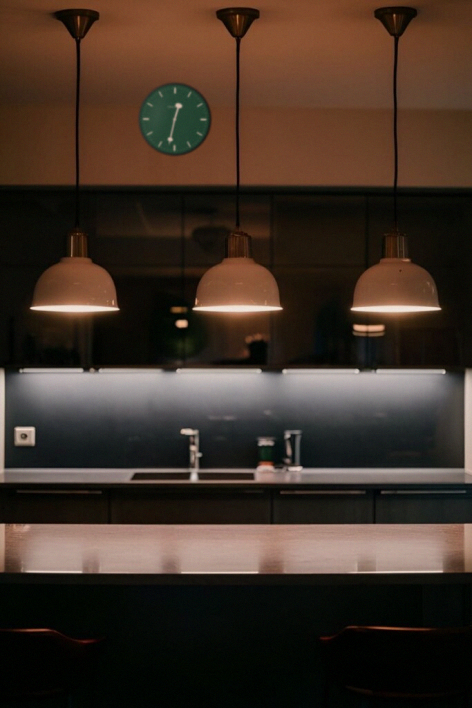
{"hour": 12, "minute": 32}
